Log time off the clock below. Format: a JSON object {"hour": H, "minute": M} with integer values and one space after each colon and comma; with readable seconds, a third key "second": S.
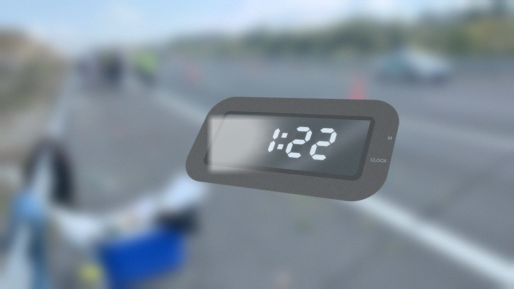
{"hour": 1, "minute": 22}
